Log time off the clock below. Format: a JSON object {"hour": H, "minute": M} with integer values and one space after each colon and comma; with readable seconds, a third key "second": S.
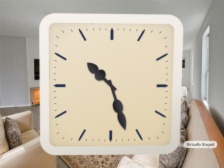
{"hour": 10, "minute": 27}
